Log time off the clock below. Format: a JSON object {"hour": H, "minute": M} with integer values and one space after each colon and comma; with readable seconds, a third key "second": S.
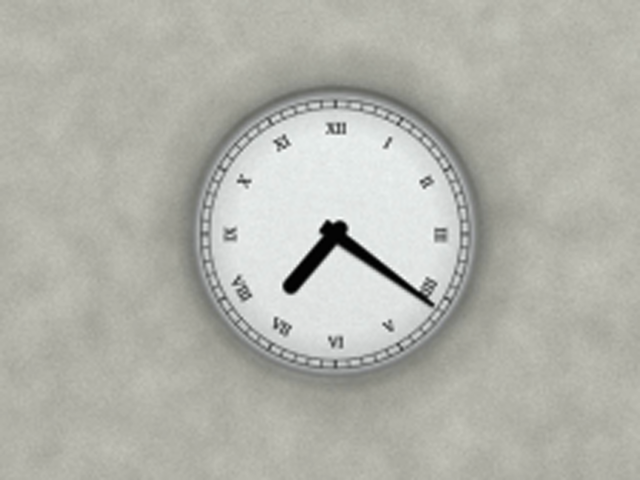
{"hour": 7, "minute": 21}
